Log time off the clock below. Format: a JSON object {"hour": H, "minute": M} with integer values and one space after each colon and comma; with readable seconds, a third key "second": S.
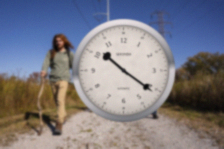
{"hour": 10, "minute": 21}
